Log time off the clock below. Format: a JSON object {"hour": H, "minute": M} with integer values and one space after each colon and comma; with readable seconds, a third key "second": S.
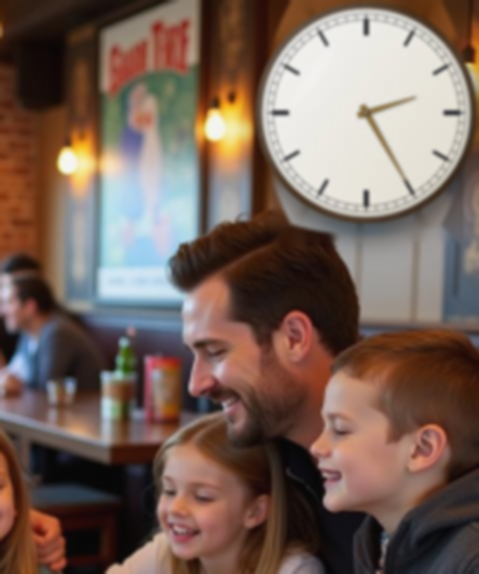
{"hour": 2, "minute": 25}
